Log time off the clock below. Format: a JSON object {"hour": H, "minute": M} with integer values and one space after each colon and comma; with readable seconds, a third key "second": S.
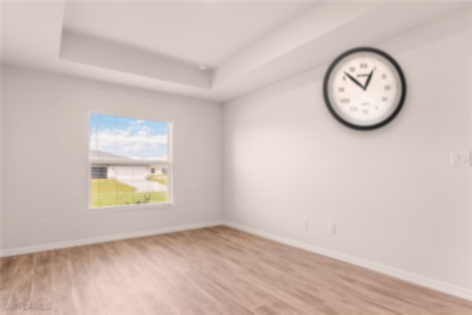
{"hour": 12, "minute": 52}
